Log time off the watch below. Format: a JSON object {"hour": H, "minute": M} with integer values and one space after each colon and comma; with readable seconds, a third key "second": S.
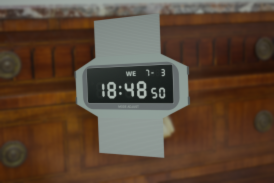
{"hour": 18, "minute": 48, "second": 50}
